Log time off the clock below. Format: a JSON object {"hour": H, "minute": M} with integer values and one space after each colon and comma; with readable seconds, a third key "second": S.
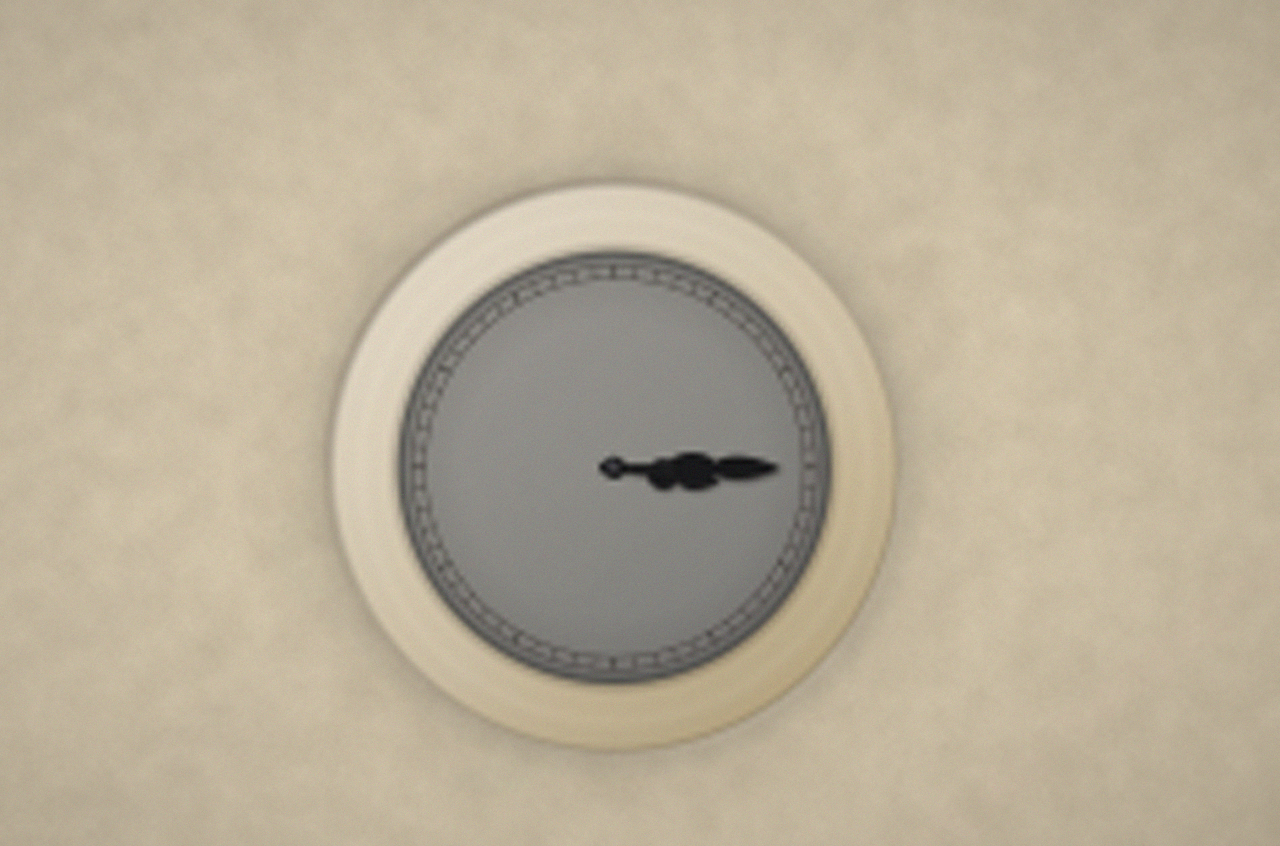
{"hour": 3, "minute": 15}
